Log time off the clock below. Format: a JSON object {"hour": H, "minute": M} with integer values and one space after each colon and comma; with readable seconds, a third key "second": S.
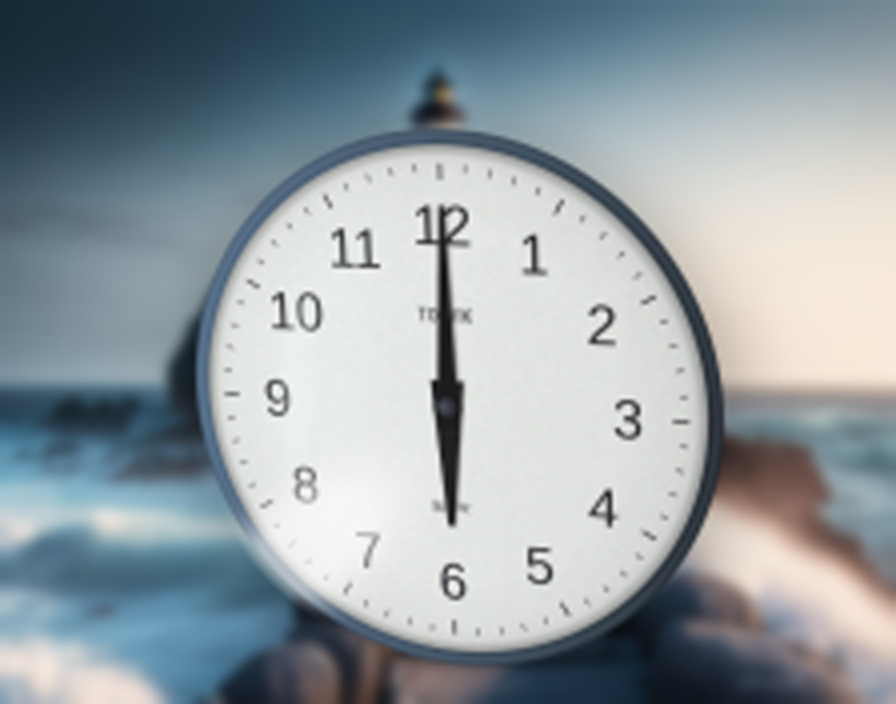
{"hour": 6, "minute": 0}
